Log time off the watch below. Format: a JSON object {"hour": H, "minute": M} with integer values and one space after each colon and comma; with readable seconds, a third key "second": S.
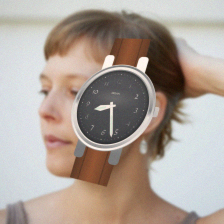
{"hour": 8, "minute": 27}
